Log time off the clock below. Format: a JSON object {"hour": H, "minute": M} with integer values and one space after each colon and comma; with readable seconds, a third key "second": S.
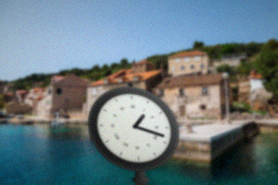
{"hour": 1, "minute": 18}
